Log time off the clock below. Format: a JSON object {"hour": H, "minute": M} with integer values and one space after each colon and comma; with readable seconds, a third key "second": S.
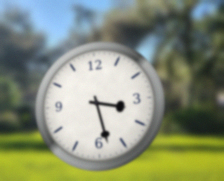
{"hour": 3, "minute": 28}
